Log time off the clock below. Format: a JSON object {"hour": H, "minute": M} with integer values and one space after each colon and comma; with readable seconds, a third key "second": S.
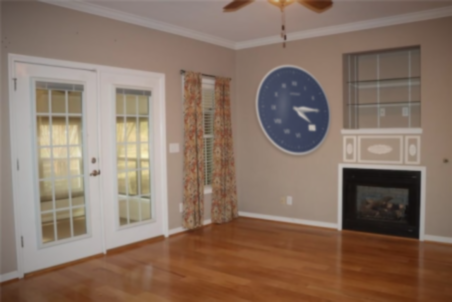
{"hour": 4, "minute": 15}
